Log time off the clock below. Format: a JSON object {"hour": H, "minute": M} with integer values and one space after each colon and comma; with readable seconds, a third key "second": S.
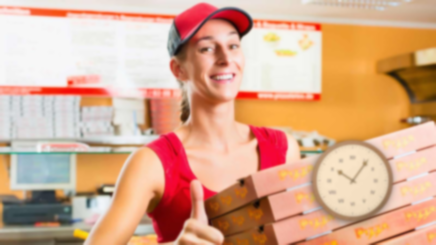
{"hour": 10, "minute": 6}
